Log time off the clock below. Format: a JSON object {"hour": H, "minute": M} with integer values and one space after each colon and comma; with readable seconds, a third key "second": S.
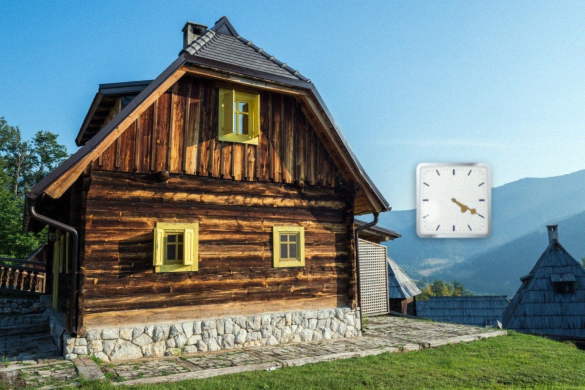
{"hour": 4, "minute": 20}
